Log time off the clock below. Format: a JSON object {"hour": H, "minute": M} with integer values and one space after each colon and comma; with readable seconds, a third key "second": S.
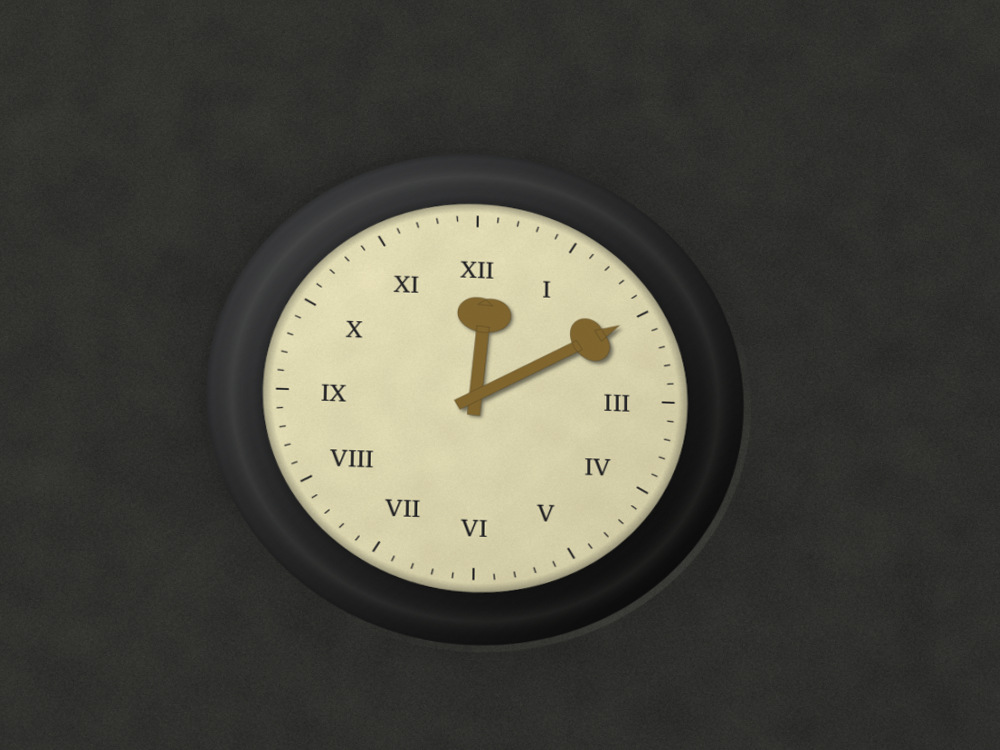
{"hour": 12, "minute": 10}
